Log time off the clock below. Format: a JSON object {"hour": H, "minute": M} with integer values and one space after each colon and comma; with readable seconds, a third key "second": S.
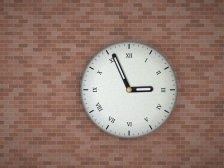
{"hour": 2, "minute": 56}
